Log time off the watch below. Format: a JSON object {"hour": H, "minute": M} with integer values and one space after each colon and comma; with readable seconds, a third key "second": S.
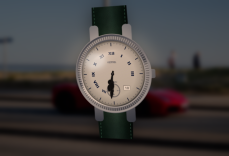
{"hour": 6, "minute": 31}
